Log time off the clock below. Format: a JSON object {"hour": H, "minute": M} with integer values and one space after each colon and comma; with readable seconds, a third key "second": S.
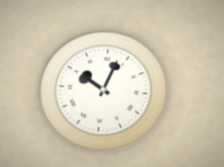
{"hour": 10, "minute": 3}
